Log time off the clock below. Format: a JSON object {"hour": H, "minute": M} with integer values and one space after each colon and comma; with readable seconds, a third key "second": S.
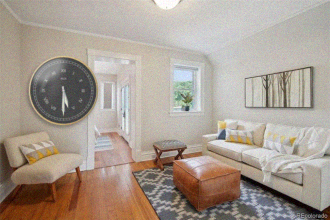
{"hour": 5, "minute": 30}
